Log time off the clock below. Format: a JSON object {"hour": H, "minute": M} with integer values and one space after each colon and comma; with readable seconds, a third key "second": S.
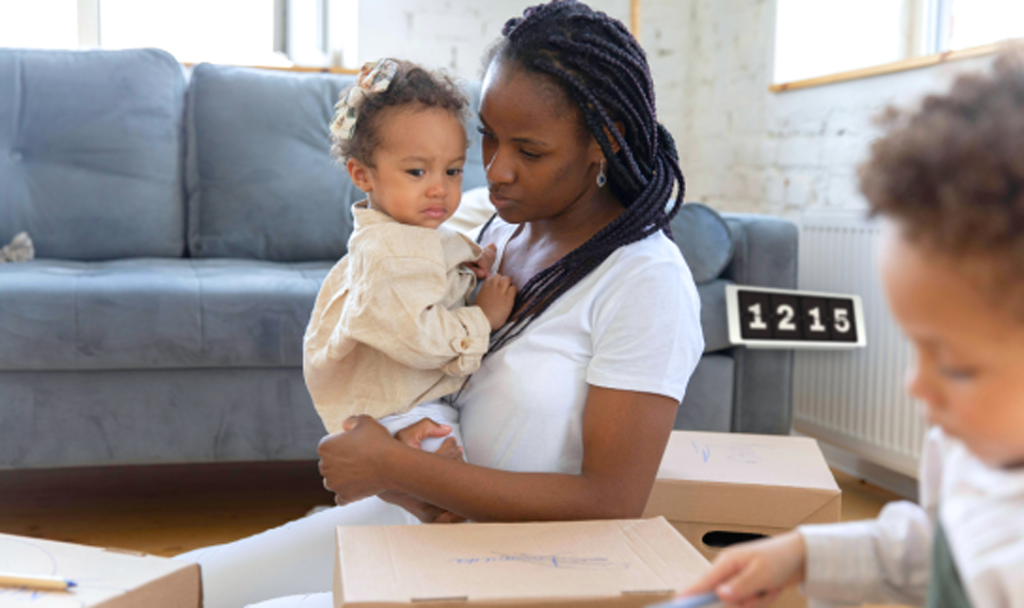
{"hour": 12, "minute": 15}
